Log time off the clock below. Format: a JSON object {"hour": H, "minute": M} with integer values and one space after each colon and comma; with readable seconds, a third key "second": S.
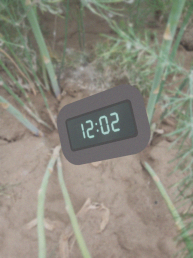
{"hour": 12, "minute": 2}
